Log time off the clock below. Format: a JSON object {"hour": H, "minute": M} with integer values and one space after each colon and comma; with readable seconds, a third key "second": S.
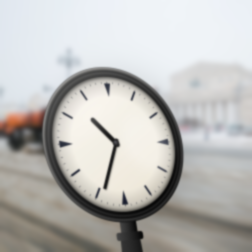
{"hour": 10, "minute": 34}
